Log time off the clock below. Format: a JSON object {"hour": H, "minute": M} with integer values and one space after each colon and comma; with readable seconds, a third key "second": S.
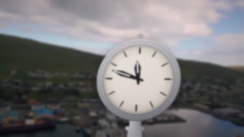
{"hour": 11, "minute": 48}
